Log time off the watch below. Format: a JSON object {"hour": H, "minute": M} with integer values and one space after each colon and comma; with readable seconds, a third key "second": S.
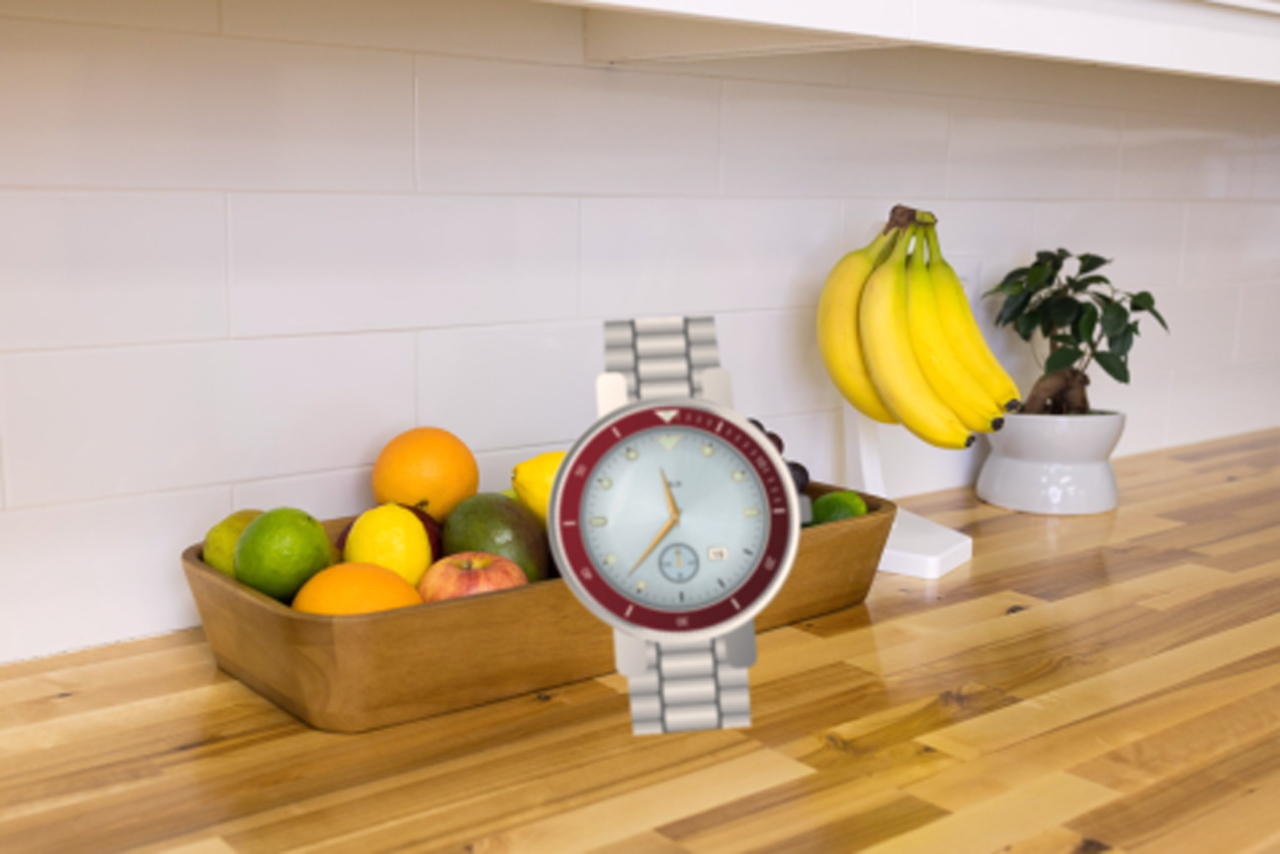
{"hour": 11, "minute": 37}
